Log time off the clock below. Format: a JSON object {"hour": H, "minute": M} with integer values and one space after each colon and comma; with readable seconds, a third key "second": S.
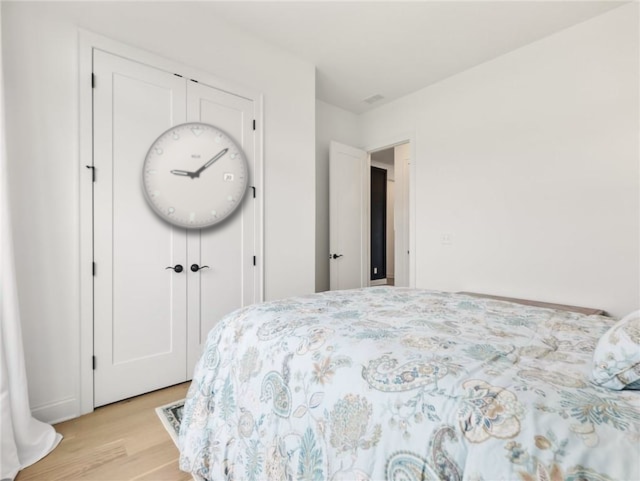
{"hour": 9, "minute": 8}
